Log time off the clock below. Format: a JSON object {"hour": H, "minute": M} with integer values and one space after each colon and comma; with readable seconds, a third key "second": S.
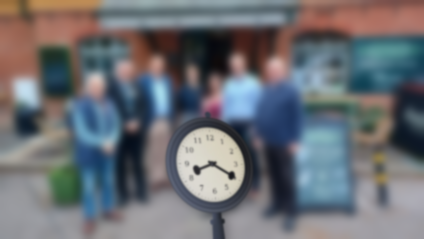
{"hour": 8, "minute": 20}
